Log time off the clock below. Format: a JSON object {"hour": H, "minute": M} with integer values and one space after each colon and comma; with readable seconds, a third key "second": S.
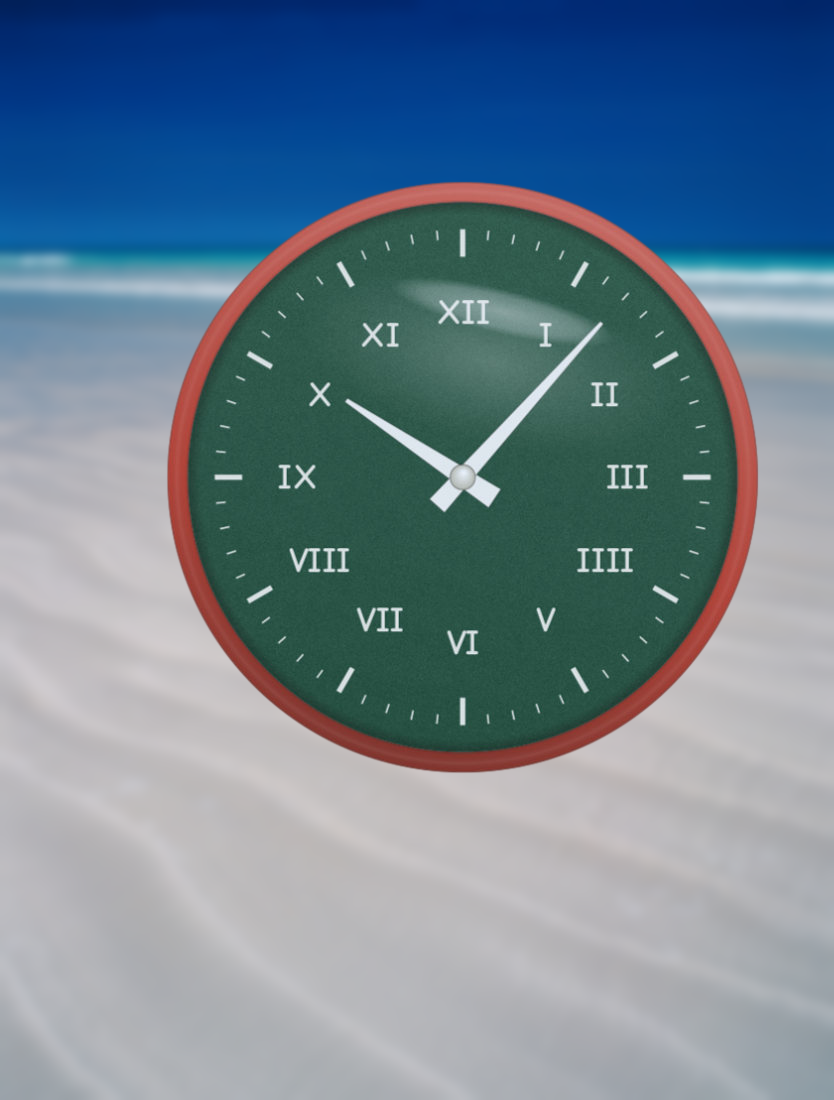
{"hour": 10, "minute": 7}
